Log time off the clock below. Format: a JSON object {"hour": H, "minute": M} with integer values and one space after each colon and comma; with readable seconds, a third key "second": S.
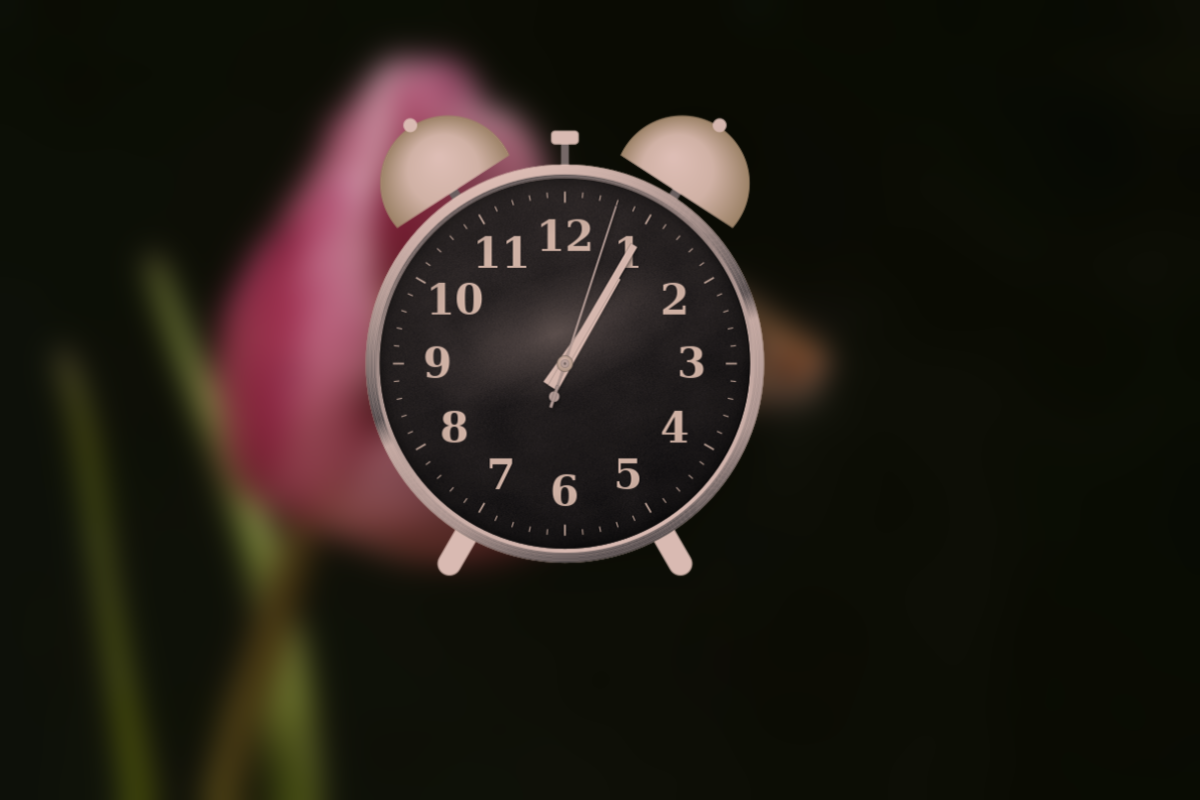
{"hour": 1, "minute": 5, "second": 3}
